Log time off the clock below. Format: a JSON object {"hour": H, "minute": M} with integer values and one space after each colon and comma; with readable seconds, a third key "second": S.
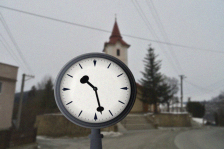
{"hour": 10, "minute": 28}
